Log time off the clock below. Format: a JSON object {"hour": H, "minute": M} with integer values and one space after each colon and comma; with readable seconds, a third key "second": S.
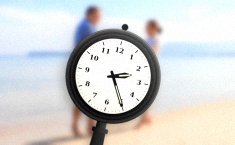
{"hour": 2, "minute": 25}
